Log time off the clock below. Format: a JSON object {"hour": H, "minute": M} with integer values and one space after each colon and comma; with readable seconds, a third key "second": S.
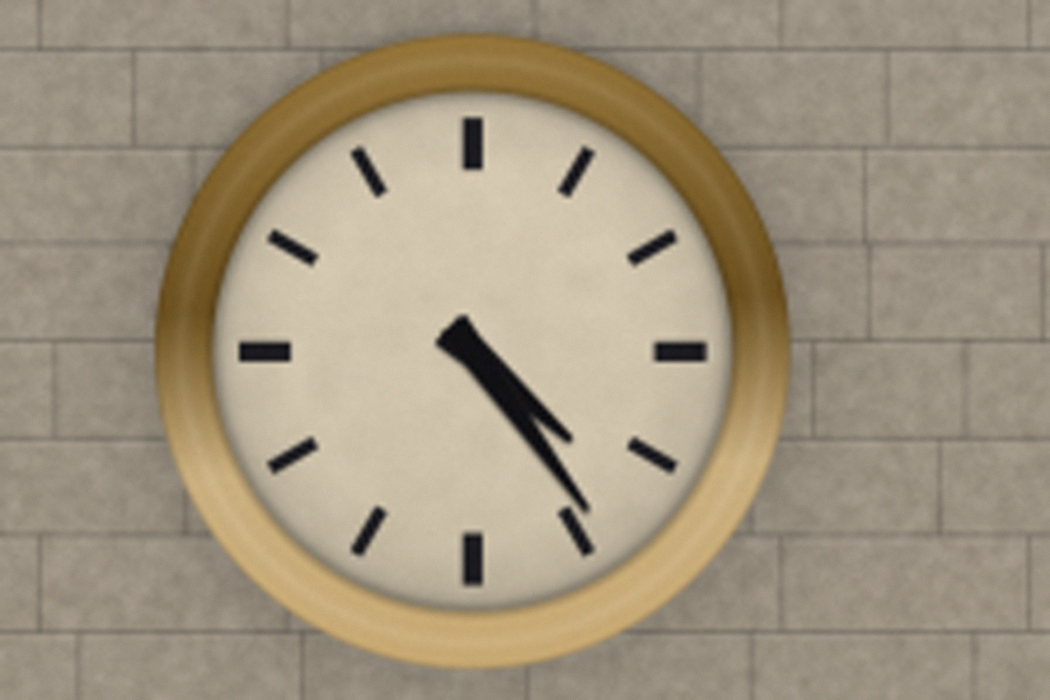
{"hour": 4, "minute": 24}
